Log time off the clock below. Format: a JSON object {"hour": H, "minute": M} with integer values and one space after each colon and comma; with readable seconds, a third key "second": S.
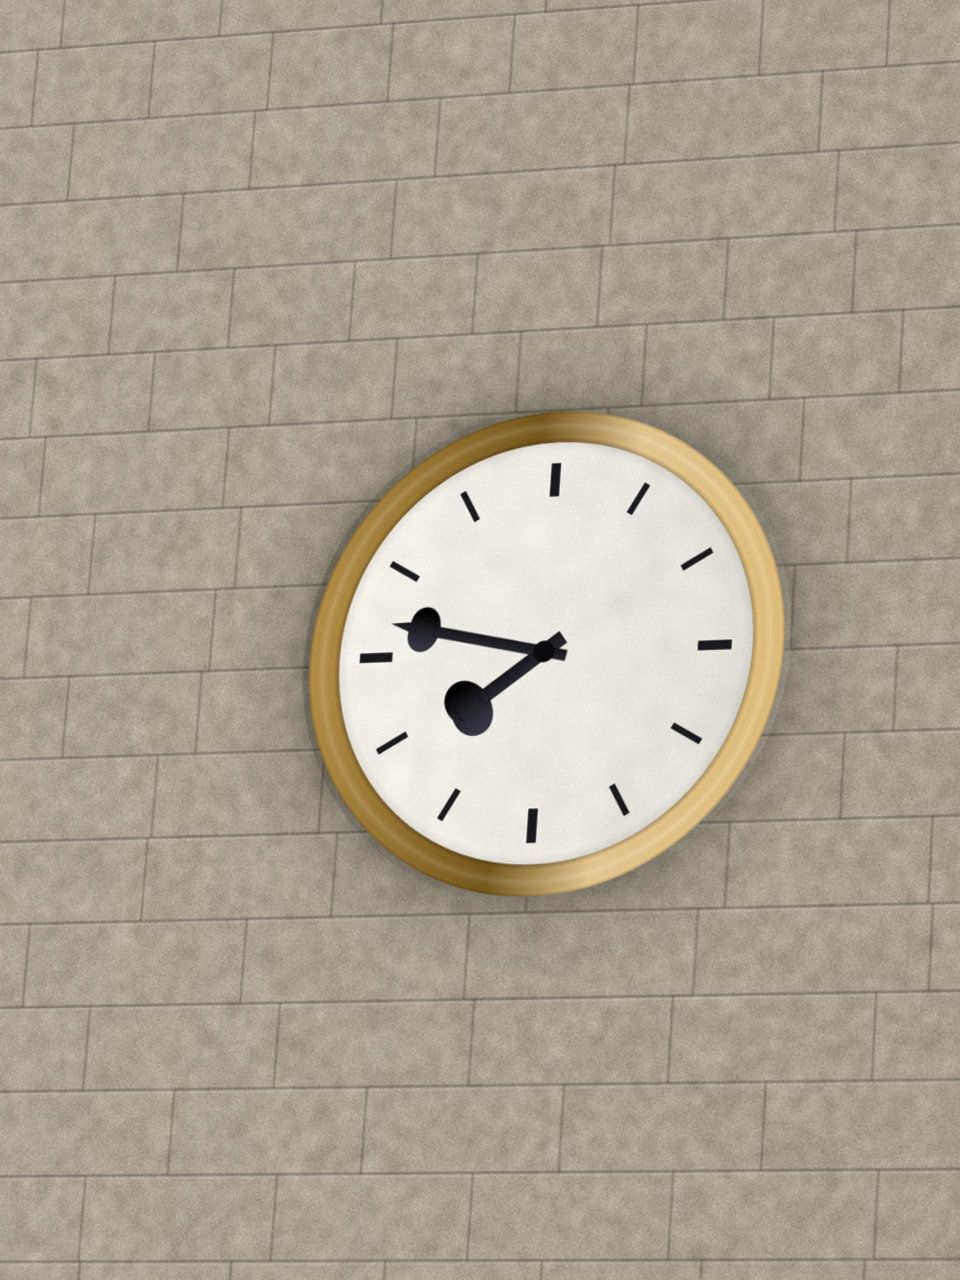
{"hour": 7, "minute": 47}
